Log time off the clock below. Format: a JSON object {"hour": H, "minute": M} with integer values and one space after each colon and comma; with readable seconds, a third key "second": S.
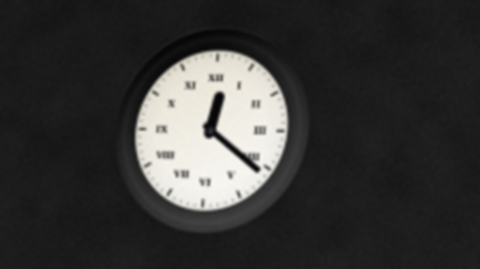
{"hour": 12, "minute": 21}
